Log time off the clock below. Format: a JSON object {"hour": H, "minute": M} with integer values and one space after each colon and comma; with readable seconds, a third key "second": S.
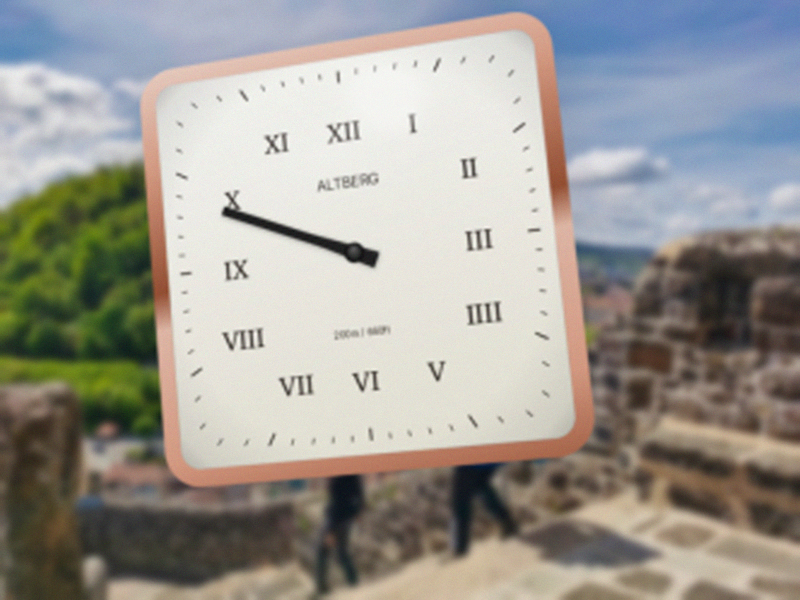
{"hour": 9, "minute": 49}
